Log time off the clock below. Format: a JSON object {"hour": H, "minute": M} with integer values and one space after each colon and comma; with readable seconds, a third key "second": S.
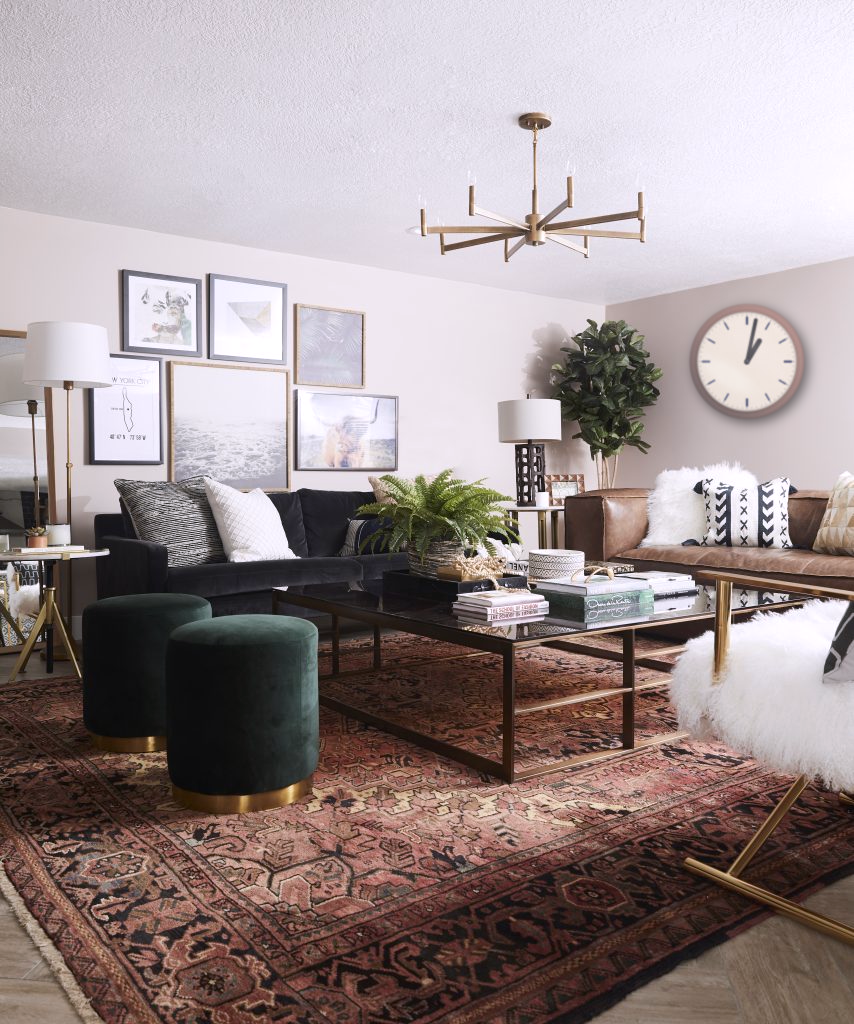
{"hour": 1, "minute": 2}
